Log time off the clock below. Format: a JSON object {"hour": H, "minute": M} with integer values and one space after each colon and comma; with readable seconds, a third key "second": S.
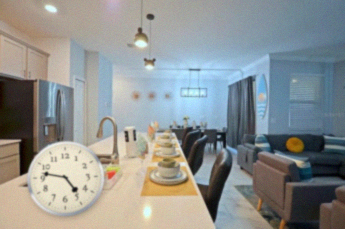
{"hour": 4, "minute": 47}
